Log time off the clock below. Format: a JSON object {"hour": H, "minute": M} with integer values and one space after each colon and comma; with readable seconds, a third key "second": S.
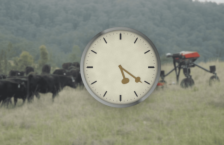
{"hour": 5, "minute": 21}
